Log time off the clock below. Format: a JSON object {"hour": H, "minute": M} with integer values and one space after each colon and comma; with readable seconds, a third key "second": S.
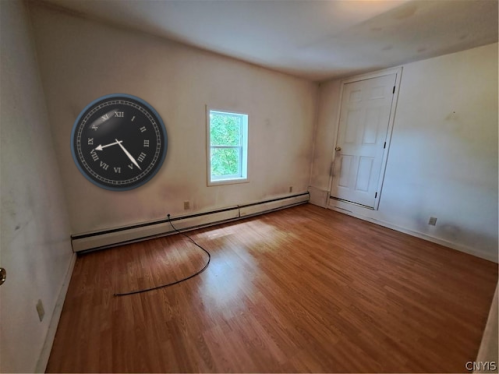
{"hour": 8, "minute": 23}
